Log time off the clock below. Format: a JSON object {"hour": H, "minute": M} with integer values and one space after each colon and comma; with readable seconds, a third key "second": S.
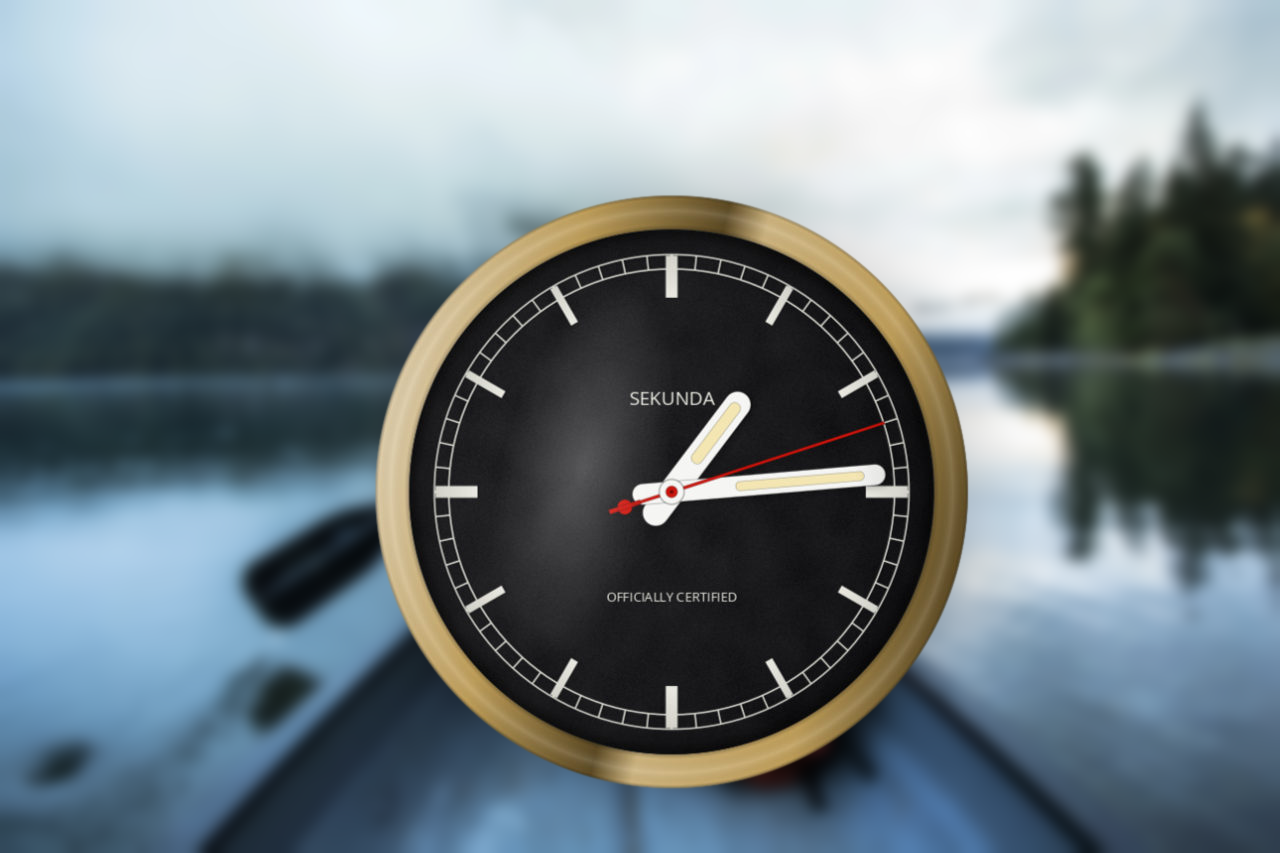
{"hour": 1, "minute": 14, "second": 12}
